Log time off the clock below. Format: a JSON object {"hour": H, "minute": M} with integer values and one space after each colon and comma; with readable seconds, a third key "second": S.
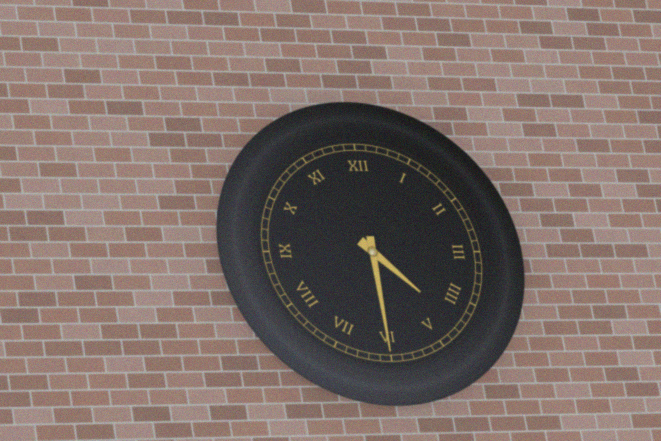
{"hour": 4, "minute": 30}
